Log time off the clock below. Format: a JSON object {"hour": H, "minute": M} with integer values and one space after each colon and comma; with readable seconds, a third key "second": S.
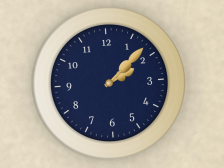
{"hour": 2, "minute": 8}
